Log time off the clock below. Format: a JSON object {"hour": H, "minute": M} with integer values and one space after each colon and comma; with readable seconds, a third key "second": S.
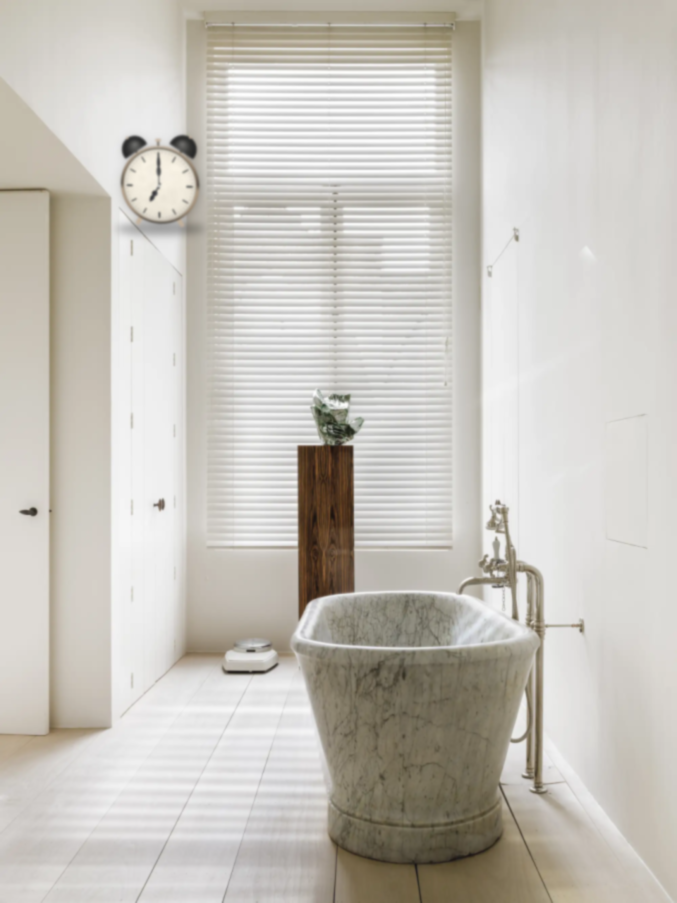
{"hour": 7, "minute": 0}
